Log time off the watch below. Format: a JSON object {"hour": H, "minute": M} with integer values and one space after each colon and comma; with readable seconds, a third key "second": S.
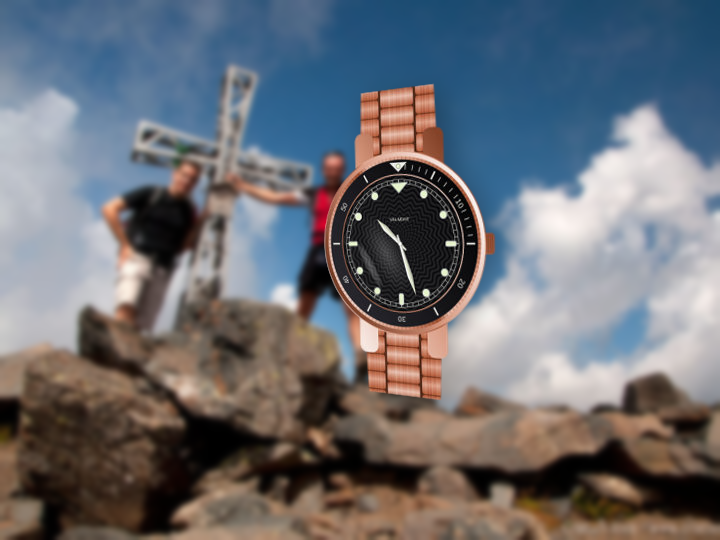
{"hour": 10, "minute": 27}
